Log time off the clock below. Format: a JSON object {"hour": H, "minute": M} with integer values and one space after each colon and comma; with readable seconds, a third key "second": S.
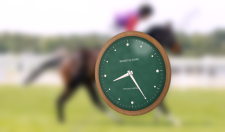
{"hour": 8, "minute": 25}
